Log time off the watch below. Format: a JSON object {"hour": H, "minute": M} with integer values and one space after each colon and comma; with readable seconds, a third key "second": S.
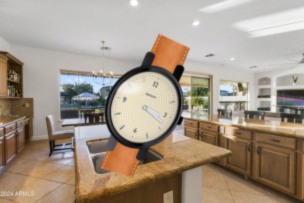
{"hour": 3, "minute": 18}
